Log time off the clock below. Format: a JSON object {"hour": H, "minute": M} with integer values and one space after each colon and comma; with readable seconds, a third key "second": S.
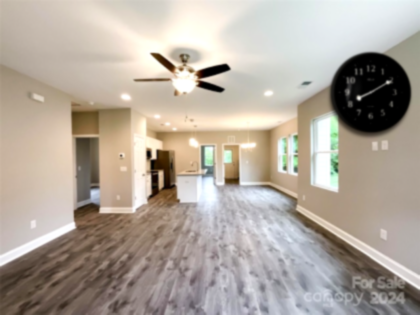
{"hour": 8, "minute": 10}
